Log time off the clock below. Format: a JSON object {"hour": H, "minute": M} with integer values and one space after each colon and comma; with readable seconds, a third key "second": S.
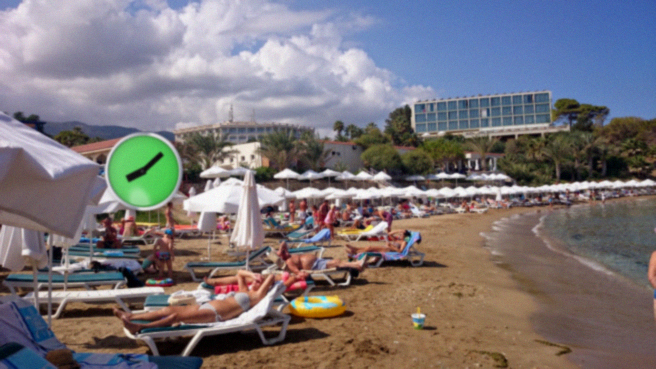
{"hour": 8, "minute": 8}
